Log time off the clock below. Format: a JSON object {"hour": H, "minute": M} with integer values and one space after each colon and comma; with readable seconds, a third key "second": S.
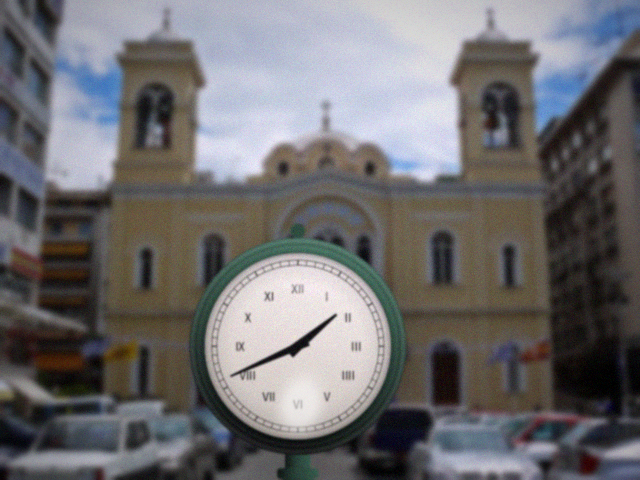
{"hour": 1, "minute": 41}
